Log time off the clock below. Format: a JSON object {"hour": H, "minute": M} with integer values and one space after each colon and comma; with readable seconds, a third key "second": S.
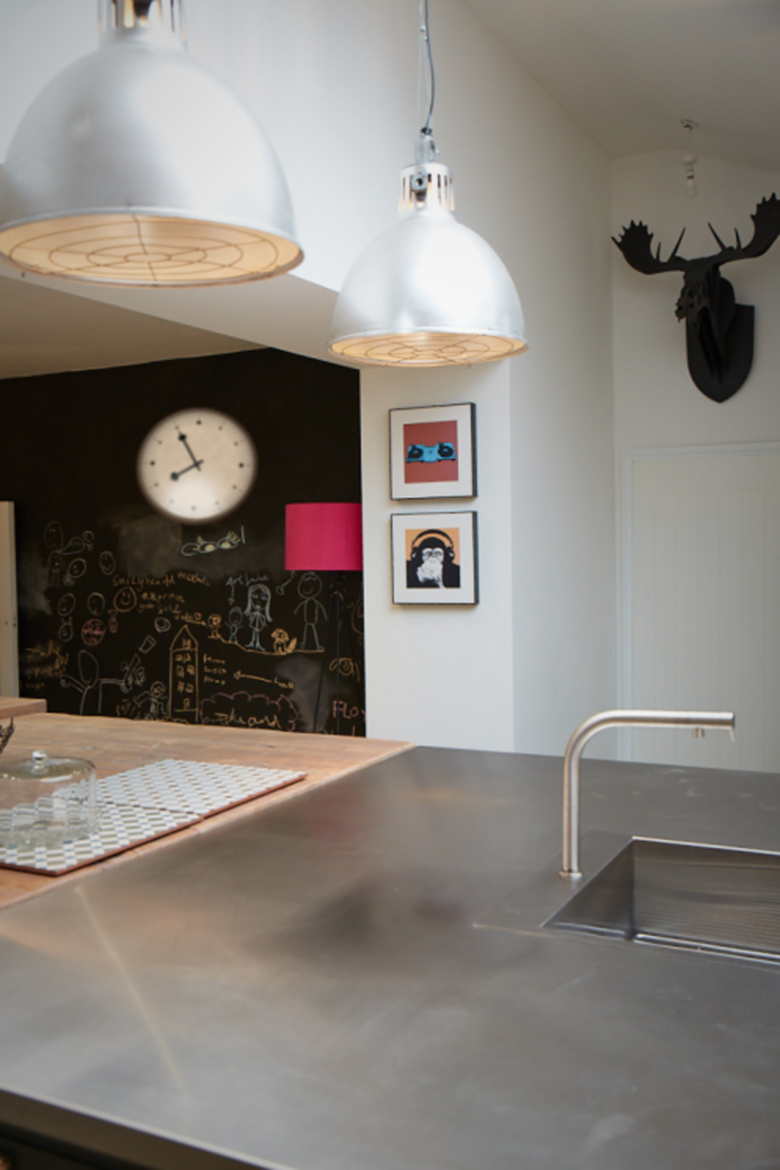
{"hour": 7, "minute": 55}
